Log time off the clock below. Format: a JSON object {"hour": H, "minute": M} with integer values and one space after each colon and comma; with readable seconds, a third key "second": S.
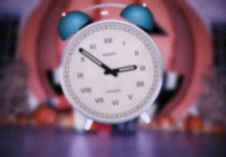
{"hour": 2, "minute": 52}
